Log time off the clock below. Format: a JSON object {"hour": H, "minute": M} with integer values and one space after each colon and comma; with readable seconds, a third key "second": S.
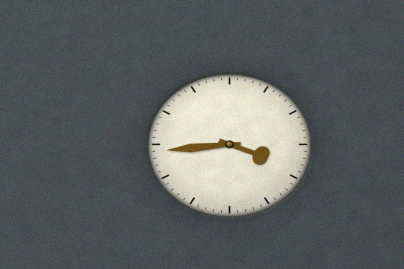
{"hour": 3, "minute": 44}
